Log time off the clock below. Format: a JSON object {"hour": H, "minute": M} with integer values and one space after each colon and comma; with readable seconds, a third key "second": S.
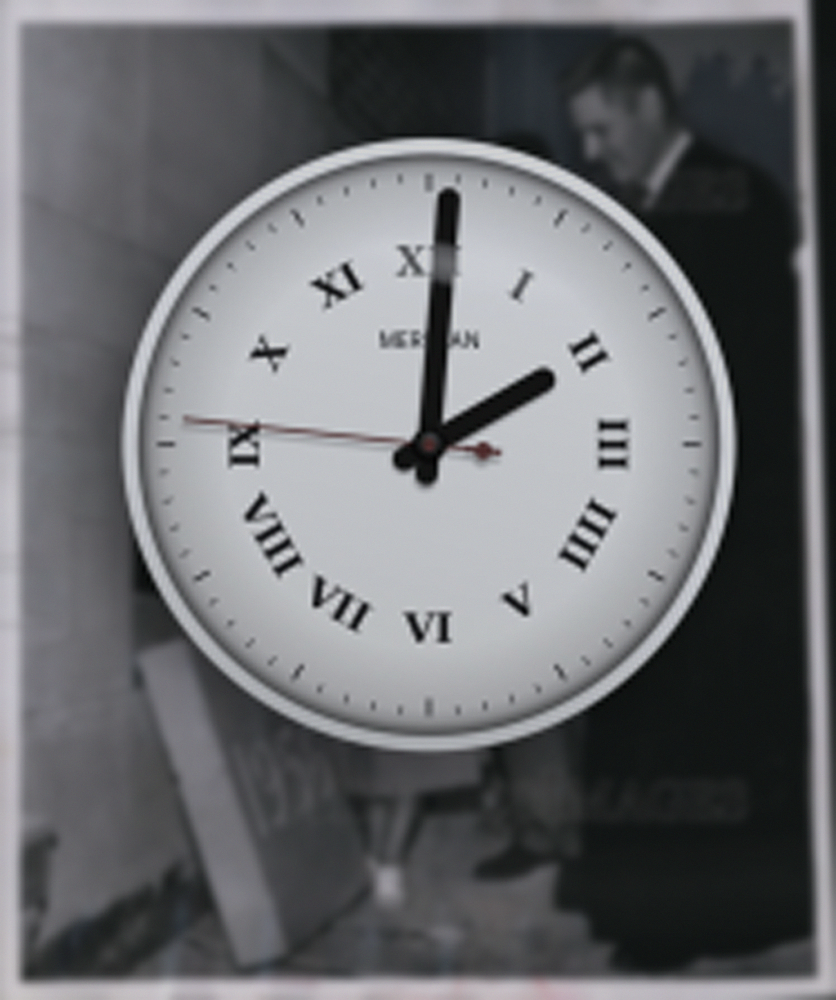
{"hour": 2, "minute": 0, "second": 46}
